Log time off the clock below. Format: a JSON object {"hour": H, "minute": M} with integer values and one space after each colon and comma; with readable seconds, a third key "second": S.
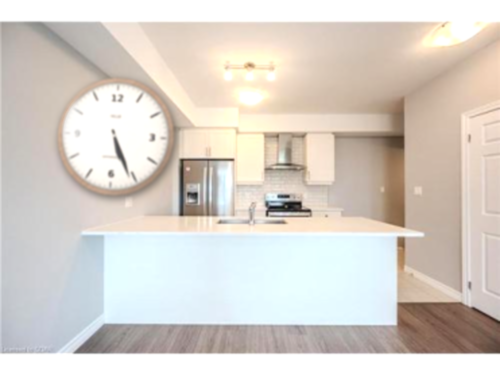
{"hour": 5, "minute": 26}
